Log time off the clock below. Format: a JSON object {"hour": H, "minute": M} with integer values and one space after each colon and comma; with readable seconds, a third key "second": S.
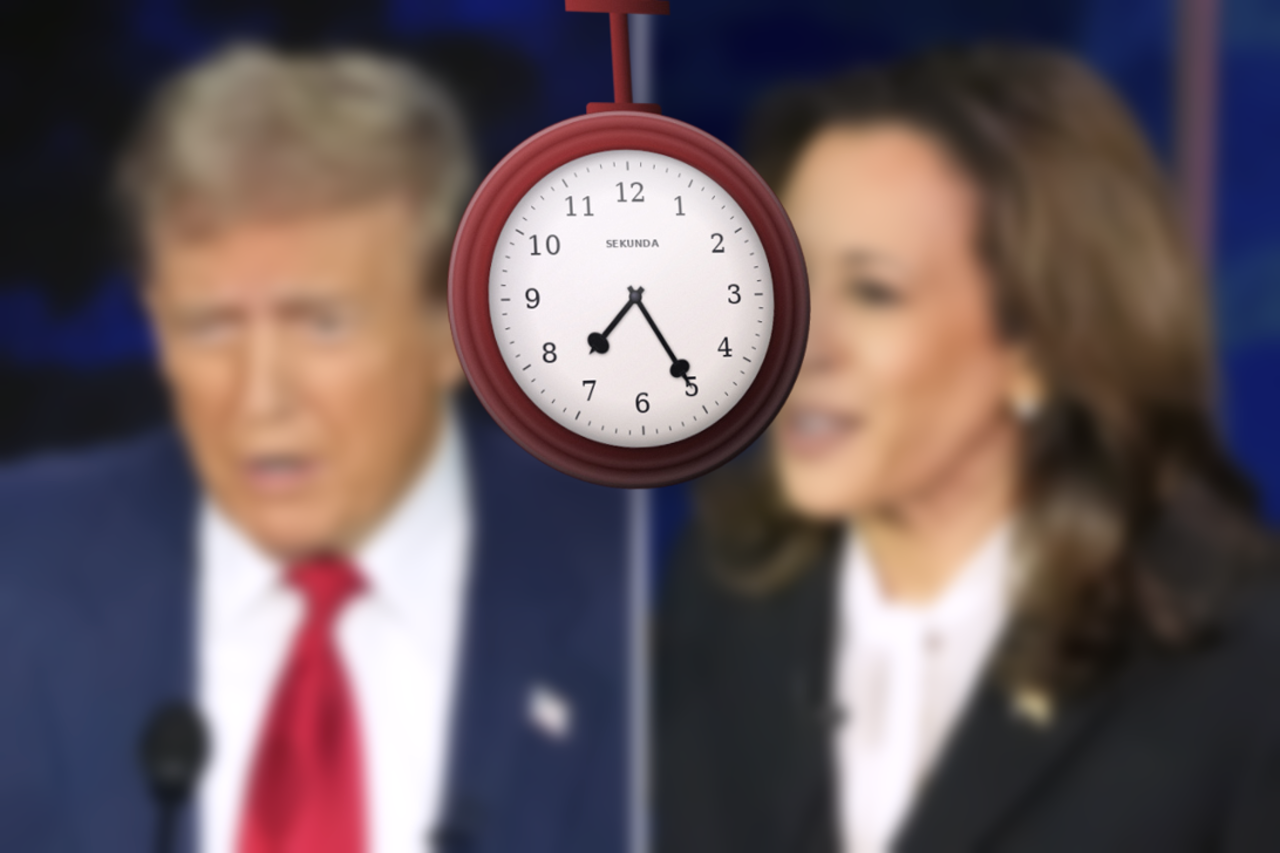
{"hour": 7, "minute": 25}
